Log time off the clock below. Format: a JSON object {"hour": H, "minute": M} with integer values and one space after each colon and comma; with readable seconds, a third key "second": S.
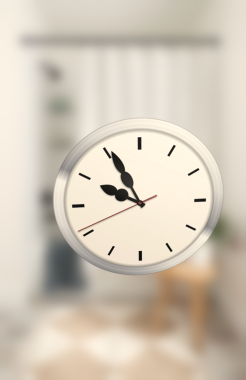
{"hour": 9, "minute": 55, "second": 41}
